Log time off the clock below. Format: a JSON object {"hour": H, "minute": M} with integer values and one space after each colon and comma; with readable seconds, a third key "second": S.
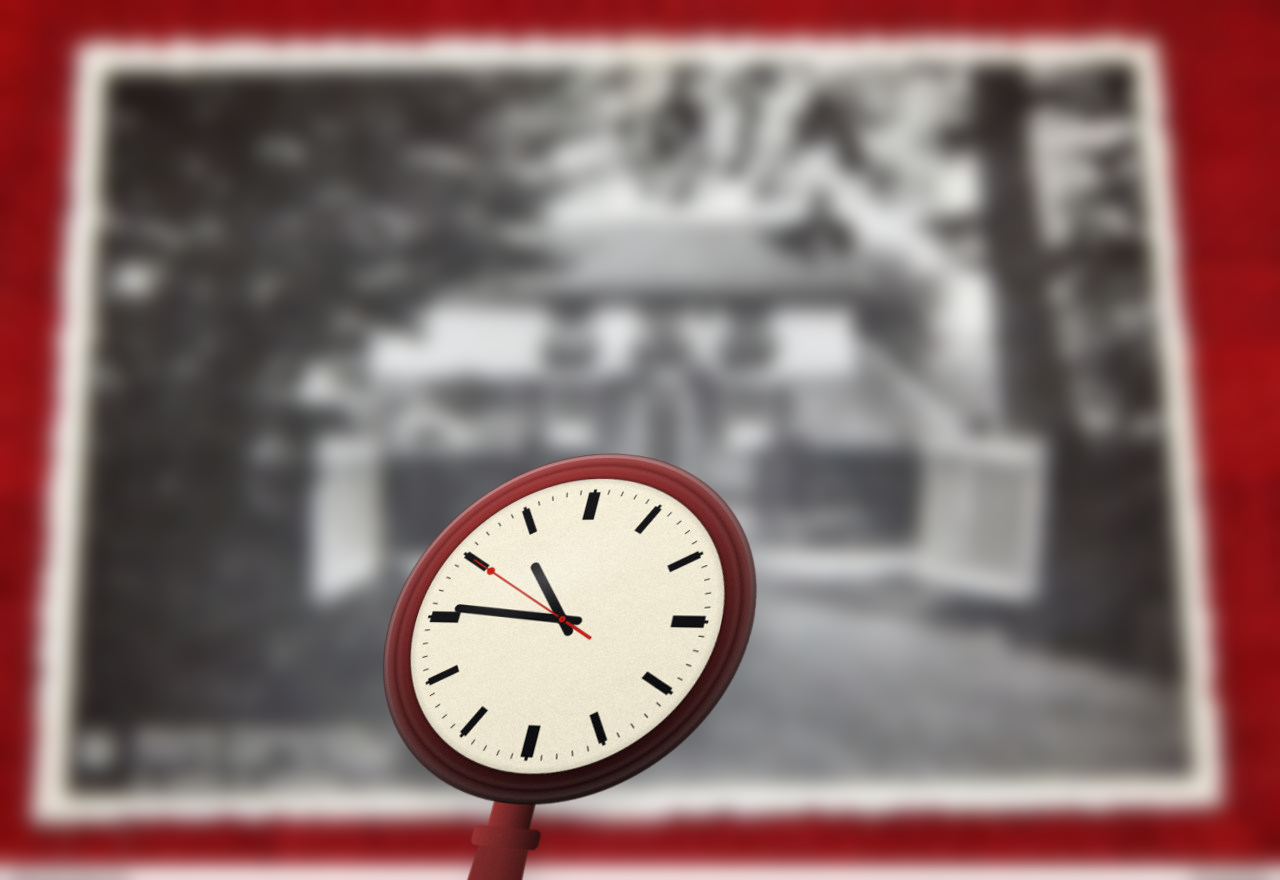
{"hour": 10, "minute": 45, "second": 50}
